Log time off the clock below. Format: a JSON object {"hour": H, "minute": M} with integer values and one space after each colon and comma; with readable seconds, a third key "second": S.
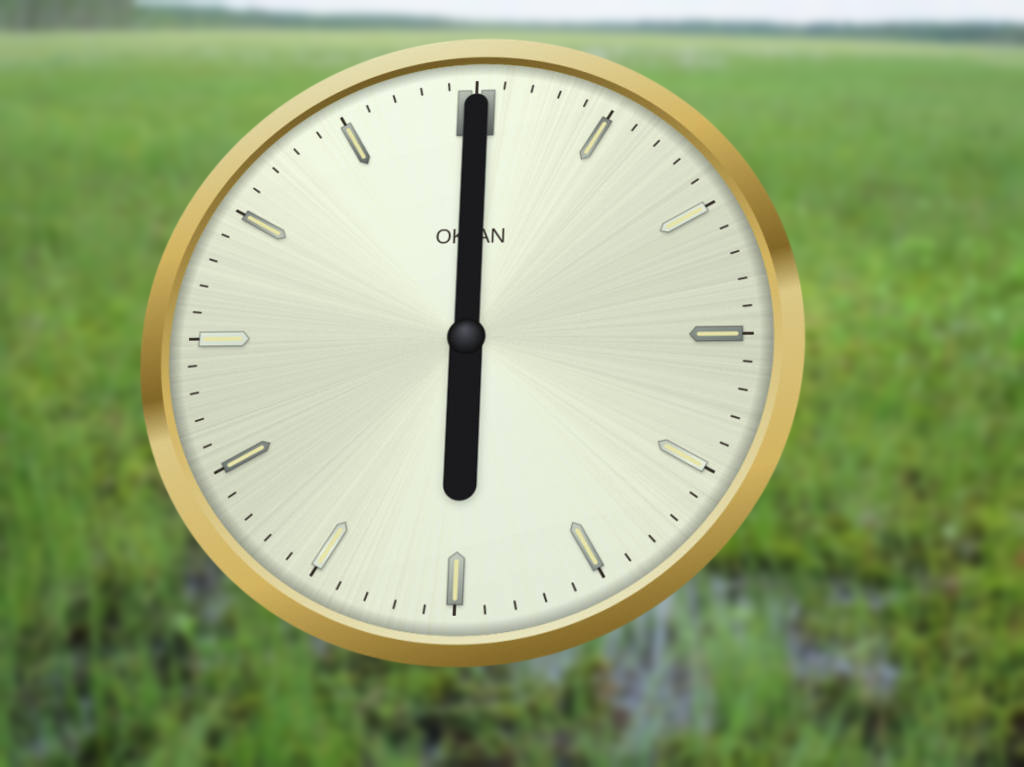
{"hour": 6, "minute": 0}
